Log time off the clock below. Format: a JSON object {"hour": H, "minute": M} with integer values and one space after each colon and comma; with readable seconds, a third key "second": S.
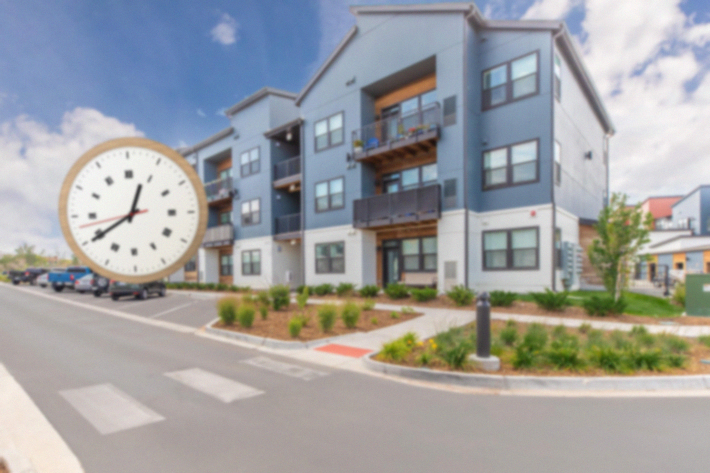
{"hour": 12, "minute": 39, "second": 43}
